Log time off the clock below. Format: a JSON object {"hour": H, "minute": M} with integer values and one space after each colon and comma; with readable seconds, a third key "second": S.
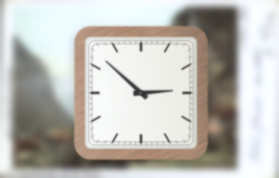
{"hour": 2, "minute": 52}
